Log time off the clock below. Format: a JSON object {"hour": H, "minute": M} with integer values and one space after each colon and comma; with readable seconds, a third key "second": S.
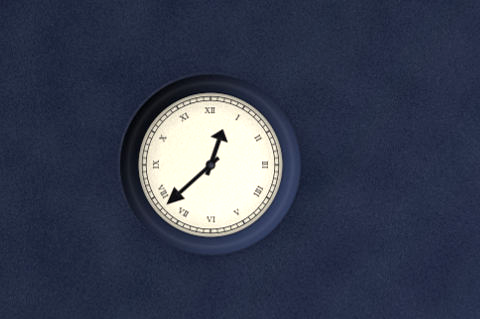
{"hour": 12, "minute": 38}
